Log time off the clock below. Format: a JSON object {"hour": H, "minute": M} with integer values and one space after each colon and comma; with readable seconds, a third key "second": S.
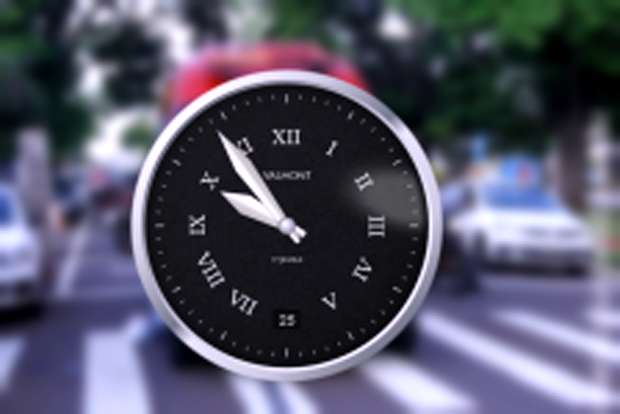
{"hour": 9, "minute": 54}
